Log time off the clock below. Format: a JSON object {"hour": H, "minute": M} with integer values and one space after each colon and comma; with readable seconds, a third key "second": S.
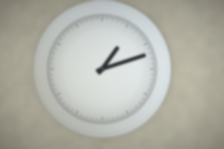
{"hour": 1, "minute": 12}
